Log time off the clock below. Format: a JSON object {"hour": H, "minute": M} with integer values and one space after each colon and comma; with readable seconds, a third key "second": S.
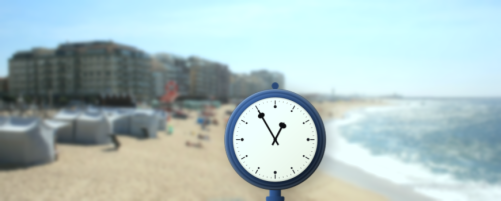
{"hour": 12, "minute": 55}
